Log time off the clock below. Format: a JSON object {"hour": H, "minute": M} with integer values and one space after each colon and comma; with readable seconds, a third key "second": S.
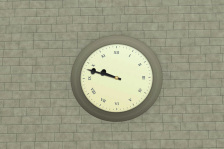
{"hour": 9, "minute": 48}
